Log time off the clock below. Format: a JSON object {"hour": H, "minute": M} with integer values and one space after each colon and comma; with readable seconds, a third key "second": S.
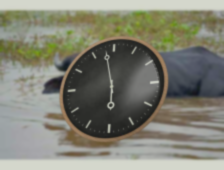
{"hour": 5, "minute": 58}
